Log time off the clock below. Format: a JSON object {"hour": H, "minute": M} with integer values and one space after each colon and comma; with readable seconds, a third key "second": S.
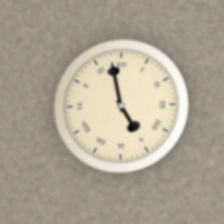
{"hour": 4, "minute": 58}
